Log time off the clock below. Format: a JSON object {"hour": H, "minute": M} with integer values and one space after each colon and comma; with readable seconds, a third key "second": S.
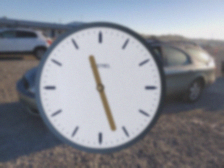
{"hour": 11, "minute": 27}
